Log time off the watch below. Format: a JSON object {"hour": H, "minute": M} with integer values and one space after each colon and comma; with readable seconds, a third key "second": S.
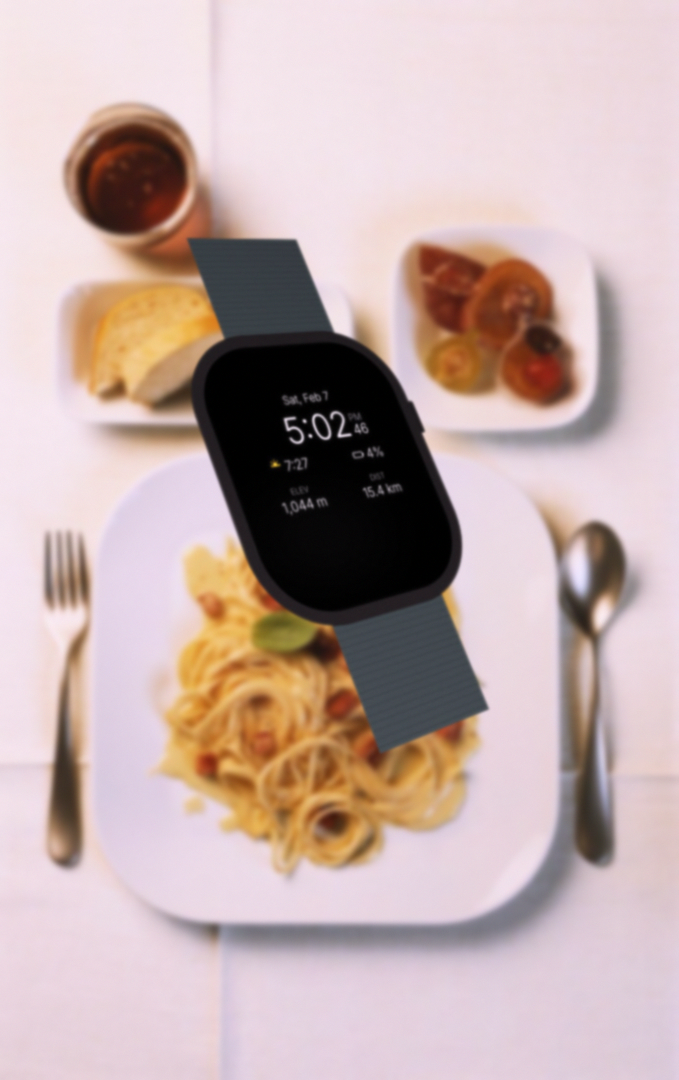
{"hour": 5, "minute": 2, "second": 46}
